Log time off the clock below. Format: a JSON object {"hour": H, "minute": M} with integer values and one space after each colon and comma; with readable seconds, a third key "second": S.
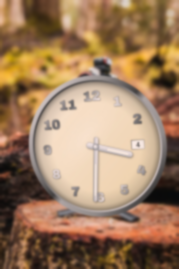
{"hour": 3, "minute": 31}
